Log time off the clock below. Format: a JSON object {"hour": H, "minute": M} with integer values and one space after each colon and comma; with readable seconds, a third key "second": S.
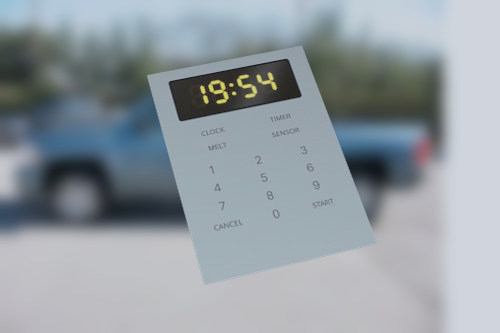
{"hour": 19, "minute": 54}
